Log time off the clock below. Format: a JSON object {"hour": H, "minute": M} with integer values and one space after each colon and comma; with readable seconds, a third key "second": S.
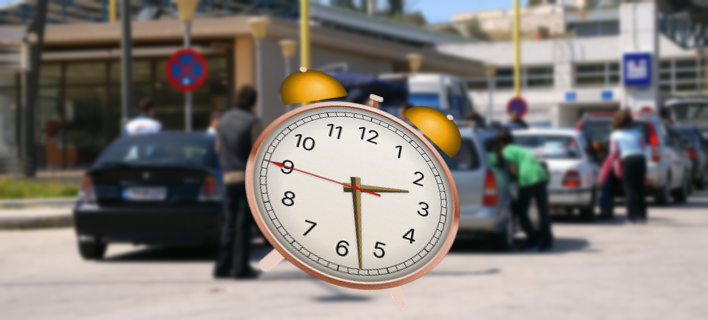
{"hour": 2, "minute": 27, "second": 45}
